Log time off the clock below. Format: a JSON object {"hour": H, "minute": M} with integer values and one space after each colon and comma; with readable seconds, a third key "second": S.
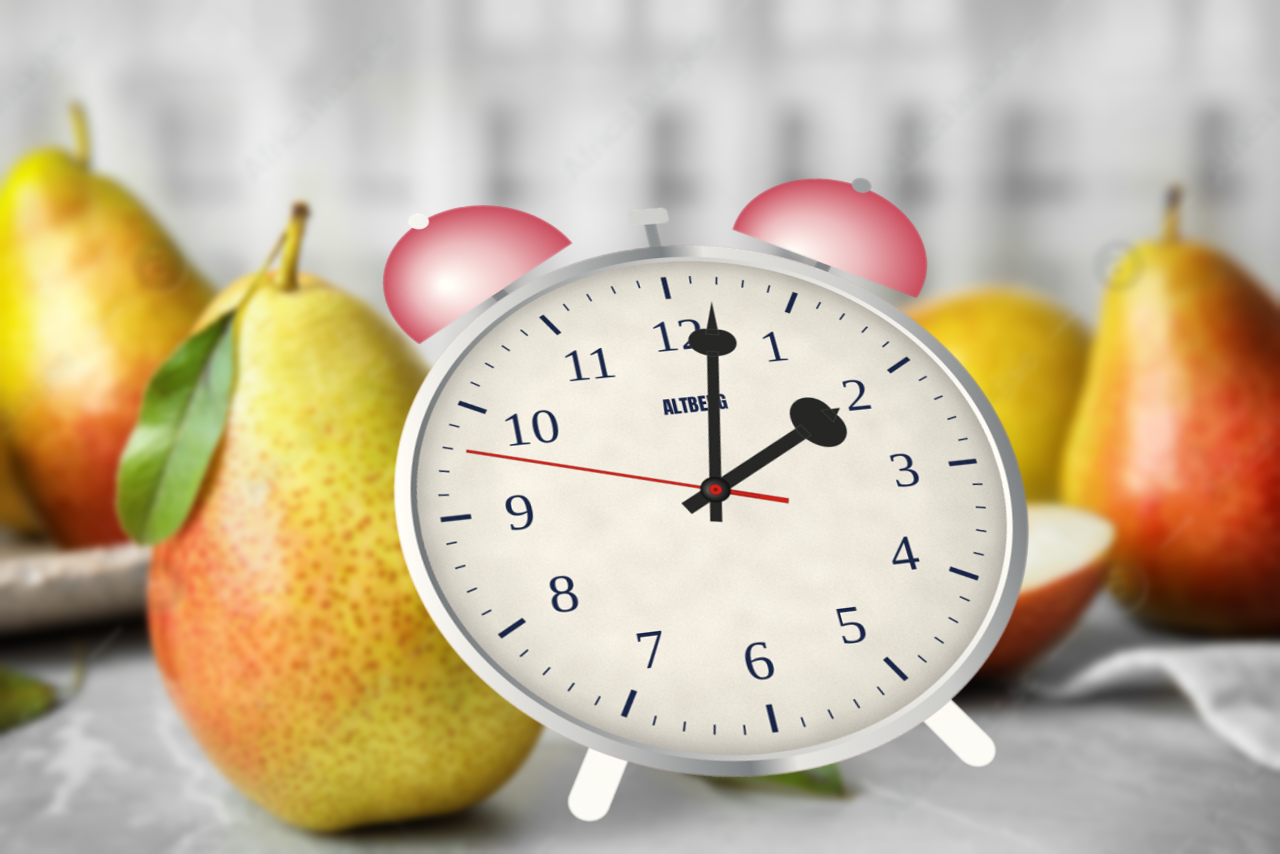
{"hour": 2, "minute": 1, "second": 48}
